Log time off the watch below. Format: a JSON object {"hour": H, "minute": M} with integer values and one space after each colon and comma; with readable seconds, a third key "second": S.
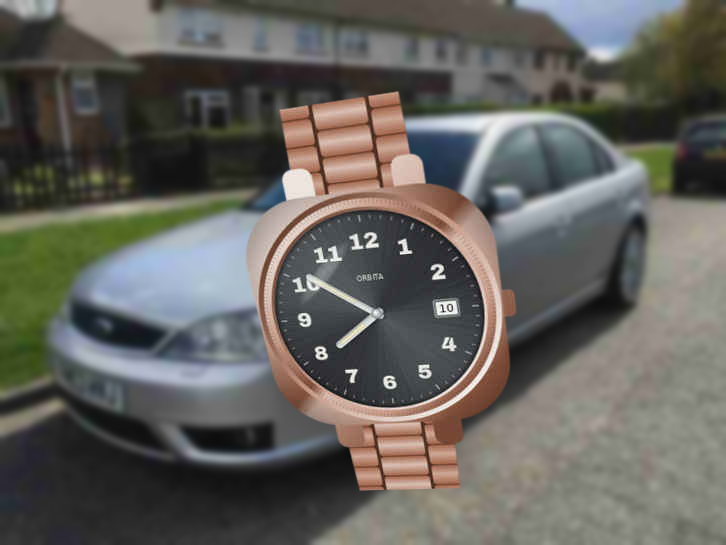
{"hour": 7, "minute": 51}
